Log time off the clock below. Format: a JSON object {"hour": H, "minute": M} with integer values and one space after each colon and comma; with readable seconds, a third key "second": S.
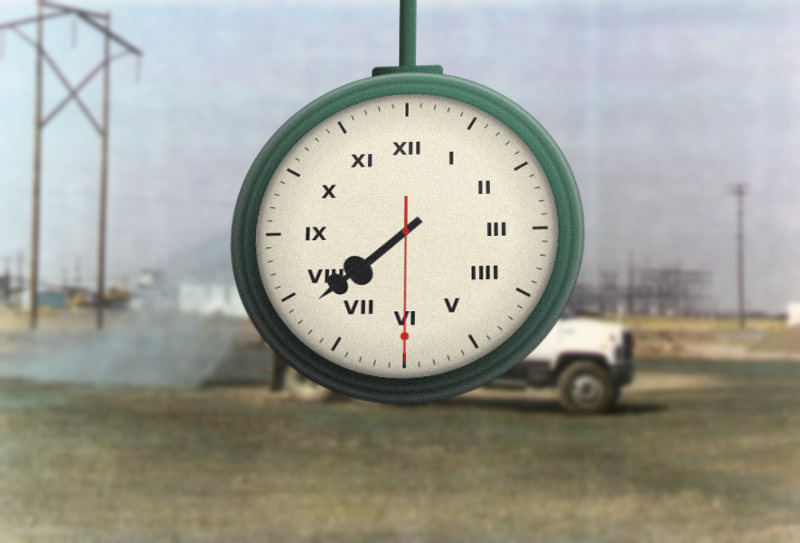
{"hour": 7, "minute": 38, "second": 30}
